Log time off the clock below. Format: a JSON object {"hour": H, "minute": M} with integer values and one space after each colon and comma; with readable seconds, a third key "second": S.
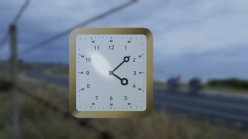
{"hour": 4, "minute": 8}
